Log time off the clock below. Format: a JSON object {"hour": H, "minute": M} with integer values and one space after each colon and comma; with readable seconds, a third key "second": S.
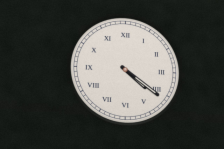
{"hour": 4, "minute": 21}
